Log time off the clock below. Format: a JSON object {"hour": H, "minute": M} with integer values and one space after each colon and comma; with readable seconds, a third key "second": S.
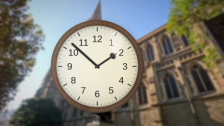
{"hour": 1, "minute": 52}
